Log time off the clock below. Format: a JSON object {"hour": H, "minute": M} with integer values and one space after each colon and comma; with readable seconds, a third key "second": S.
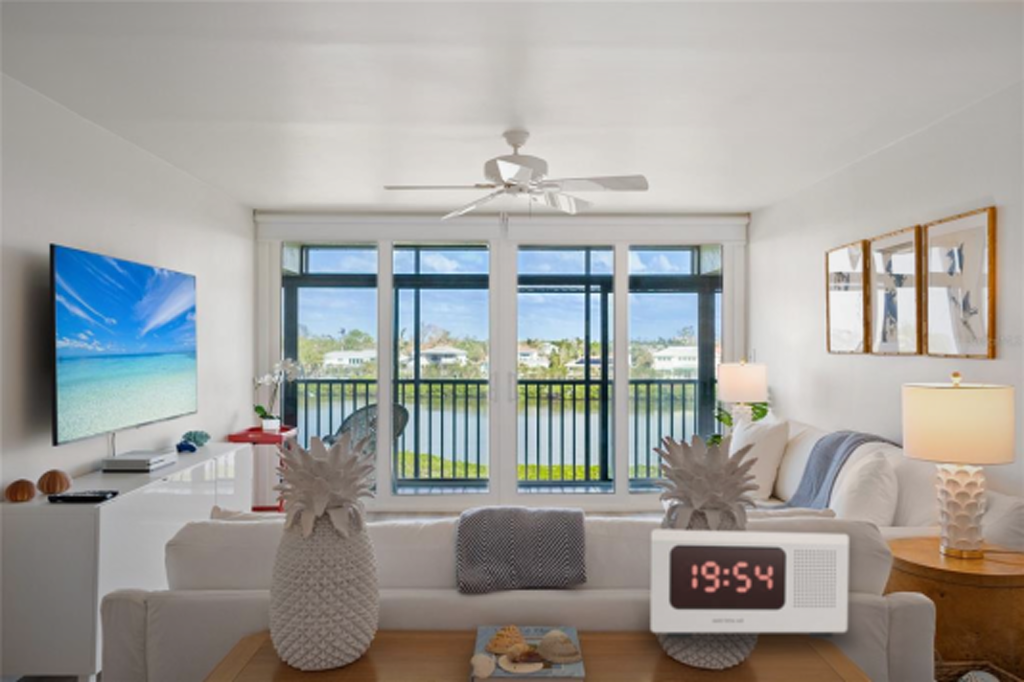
{"hour": 19, "minute": 54}
